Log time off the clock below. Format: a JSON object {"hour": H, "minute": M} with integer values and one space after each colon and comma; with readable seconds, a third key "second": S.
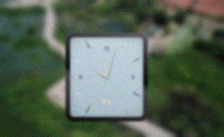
{"hour": 10, "minute": 3}
